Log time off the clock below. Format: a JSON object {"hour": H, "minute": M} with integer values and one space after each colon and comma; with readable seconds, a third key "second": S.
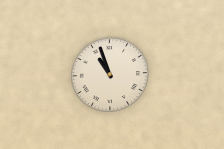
{"hour": 10, "minute": 57}
